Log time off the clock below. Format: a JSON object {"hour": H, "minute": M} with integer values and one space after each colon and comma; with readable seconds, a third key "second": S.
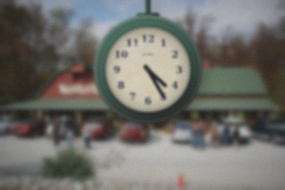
{"hour": 4, "minute": 25}
